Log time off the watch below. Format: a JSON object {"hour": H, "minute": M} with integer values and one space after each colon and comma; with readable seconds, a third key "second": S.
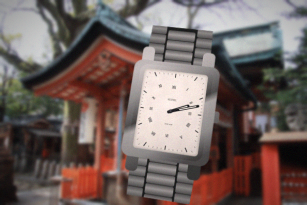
{"hour": 2, "minute": 12}
